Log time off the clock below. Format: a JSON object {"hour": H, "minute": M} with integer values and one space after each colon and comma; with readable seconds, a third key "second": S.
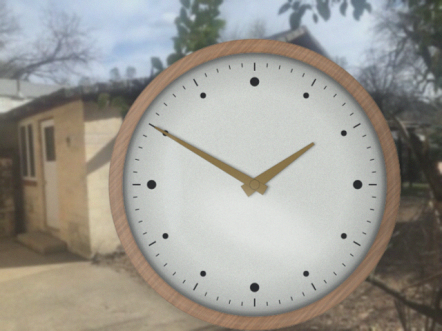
{"hour": 1, "minute": 50}
